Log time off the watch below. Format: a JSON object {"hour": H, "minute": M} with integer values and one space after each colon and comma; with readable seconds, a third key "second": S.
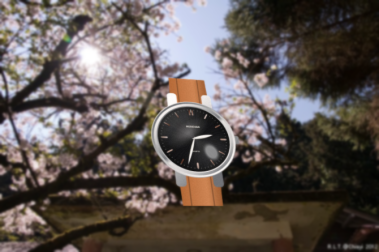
{"hour": 2, "minute": 33}
